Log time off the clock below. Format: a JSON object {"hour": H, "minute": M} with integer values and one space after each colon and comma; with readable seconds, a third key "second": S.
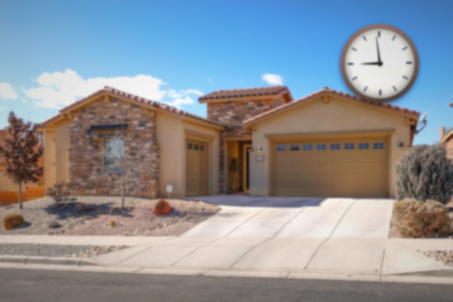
{"hour": 8, "minute": 59}
